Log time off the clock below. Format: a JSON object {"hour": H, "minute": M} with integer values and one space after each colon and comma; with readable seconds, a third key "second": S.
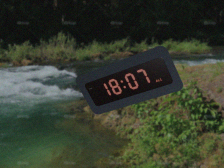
{"hour": 18, "minute": 7}
